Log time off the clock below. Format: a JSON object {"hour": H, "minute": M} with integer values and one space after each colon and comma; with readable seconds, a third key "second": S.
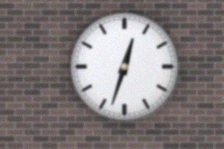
{"hour": 12, "minute": 33}
